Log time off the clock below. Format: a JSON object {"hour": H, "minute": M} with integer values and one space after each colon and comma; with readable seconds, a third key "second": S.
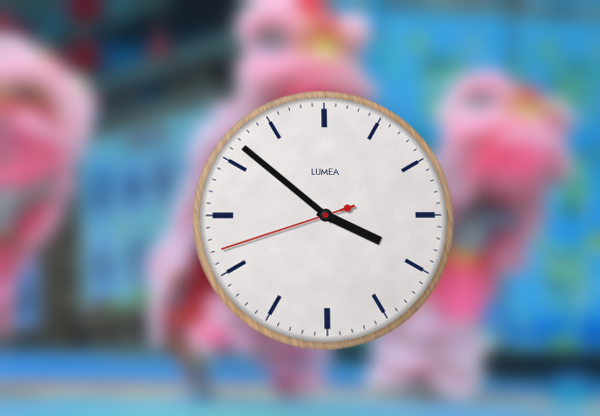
{"hour": 3, "minute": 51, "second": 42}
